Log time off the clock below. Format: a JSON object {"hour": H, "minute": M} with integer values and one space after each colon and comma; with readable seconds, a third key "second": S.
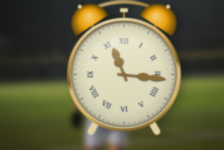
{"hour": 11, "minute": 16}
